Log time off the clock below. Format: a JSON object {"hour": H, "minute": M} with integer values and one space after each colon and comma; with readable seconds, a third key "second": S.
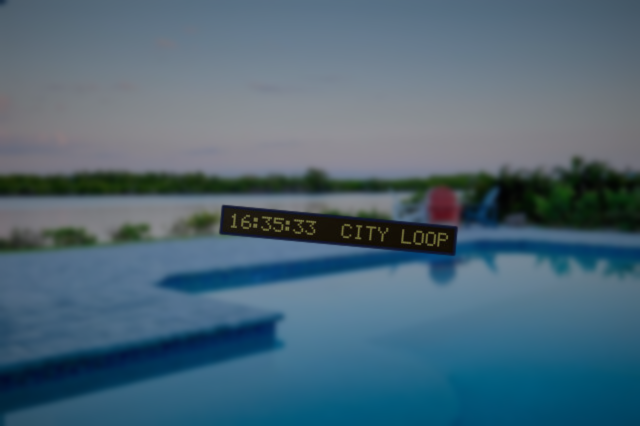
{"hour": 16, "minute": 35, "second": 33}
